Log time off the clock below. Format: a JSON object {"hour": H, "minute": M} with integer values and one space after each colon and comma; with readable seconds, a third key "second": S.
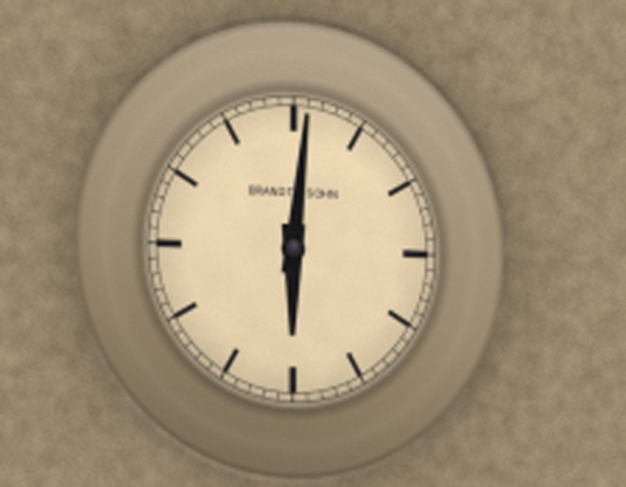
{"hour": 6, "minute": 1}
